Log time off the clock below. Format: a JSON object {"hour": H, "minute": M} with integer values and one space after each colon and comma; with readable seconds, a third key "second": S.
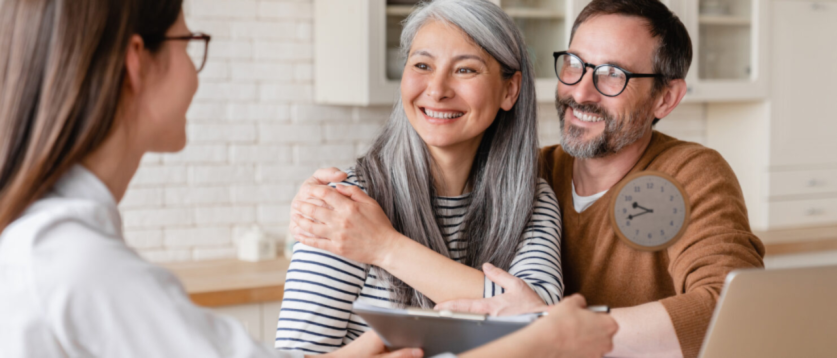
{"hour": 9, "minute": 42}
